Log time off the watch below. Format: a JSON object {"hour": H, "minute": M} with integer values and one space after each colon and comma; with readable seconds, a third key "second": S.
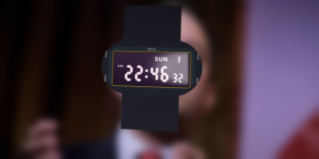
{"hour": 22, "minute": 46, "second": 32}
